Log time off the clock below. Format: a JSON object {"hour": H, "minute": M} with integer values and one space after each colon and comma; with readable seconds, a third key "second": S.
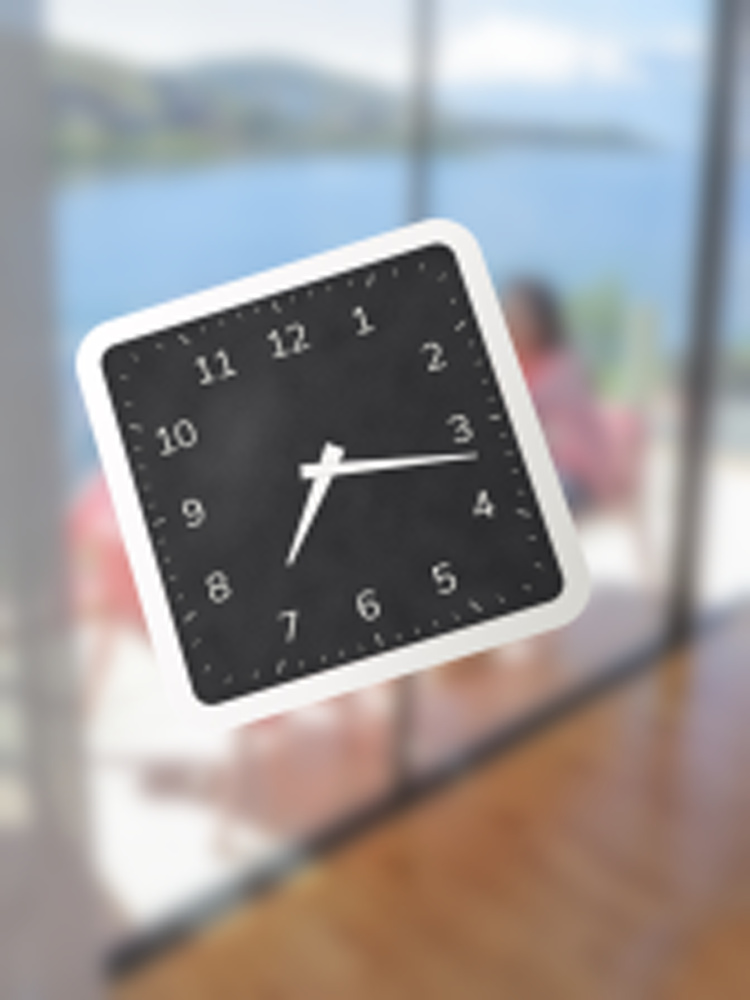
{"hour": 7, "minute": 17}
